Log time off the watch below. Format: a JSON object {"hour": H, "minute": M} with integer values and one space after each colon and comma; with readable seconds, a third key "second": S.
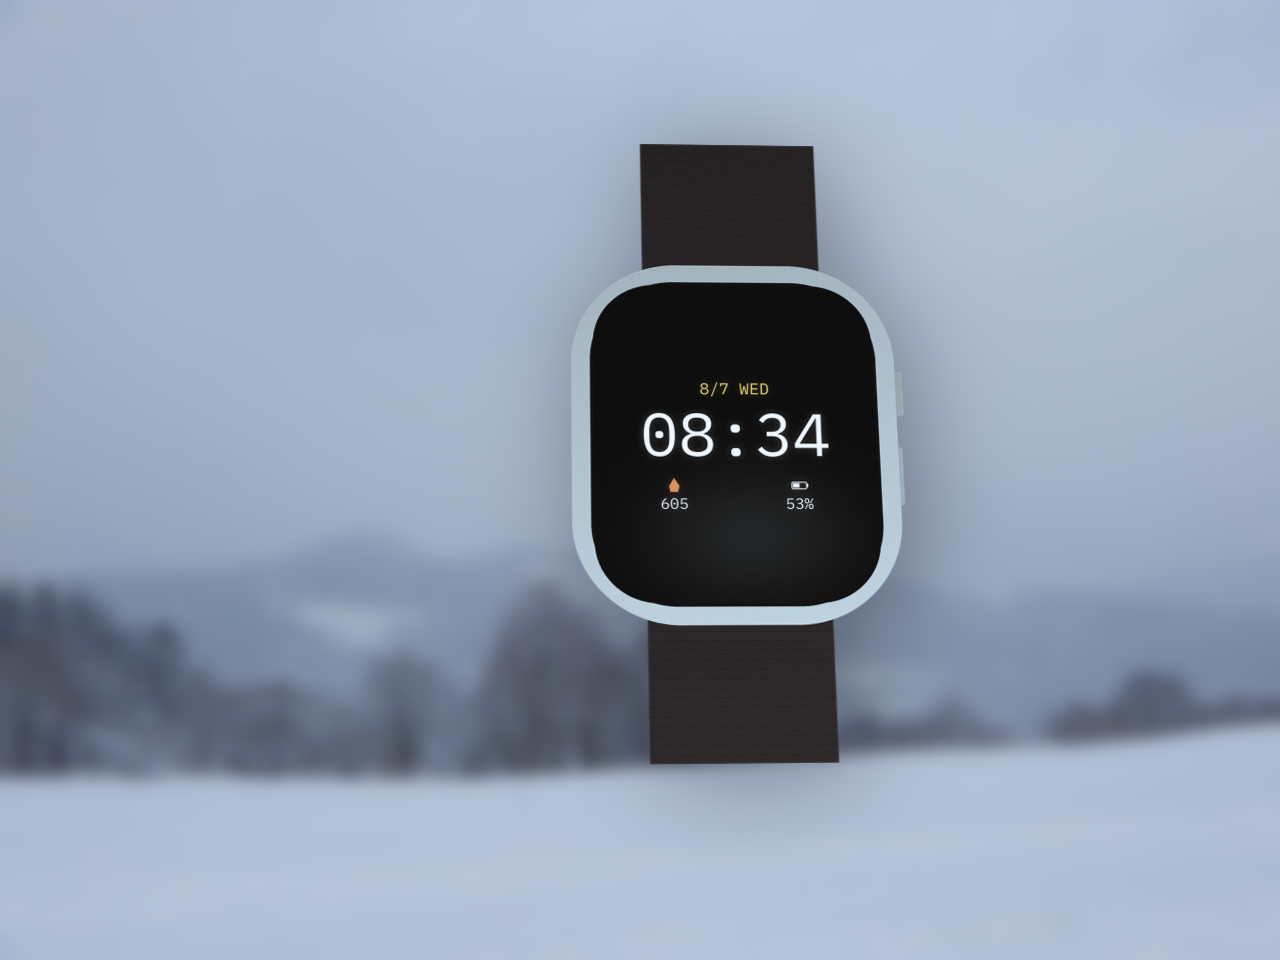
{"hour": 8, "minute": 34}
